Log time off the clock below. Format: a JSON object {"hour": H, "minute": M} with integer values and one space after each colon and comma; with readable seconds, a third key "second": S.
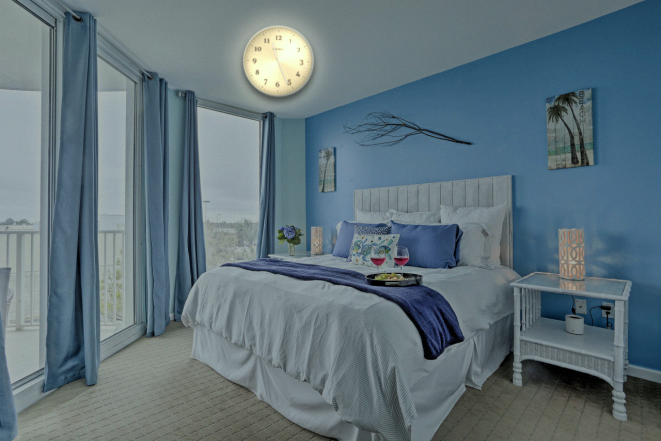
{"hour": 11, "minute": 26}
